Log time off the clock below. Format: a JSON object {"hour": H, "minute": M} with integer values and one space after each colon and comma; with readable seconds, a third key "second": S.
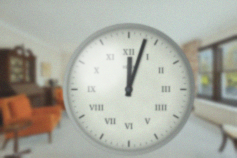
{"hour": 12, "minute": 3}
